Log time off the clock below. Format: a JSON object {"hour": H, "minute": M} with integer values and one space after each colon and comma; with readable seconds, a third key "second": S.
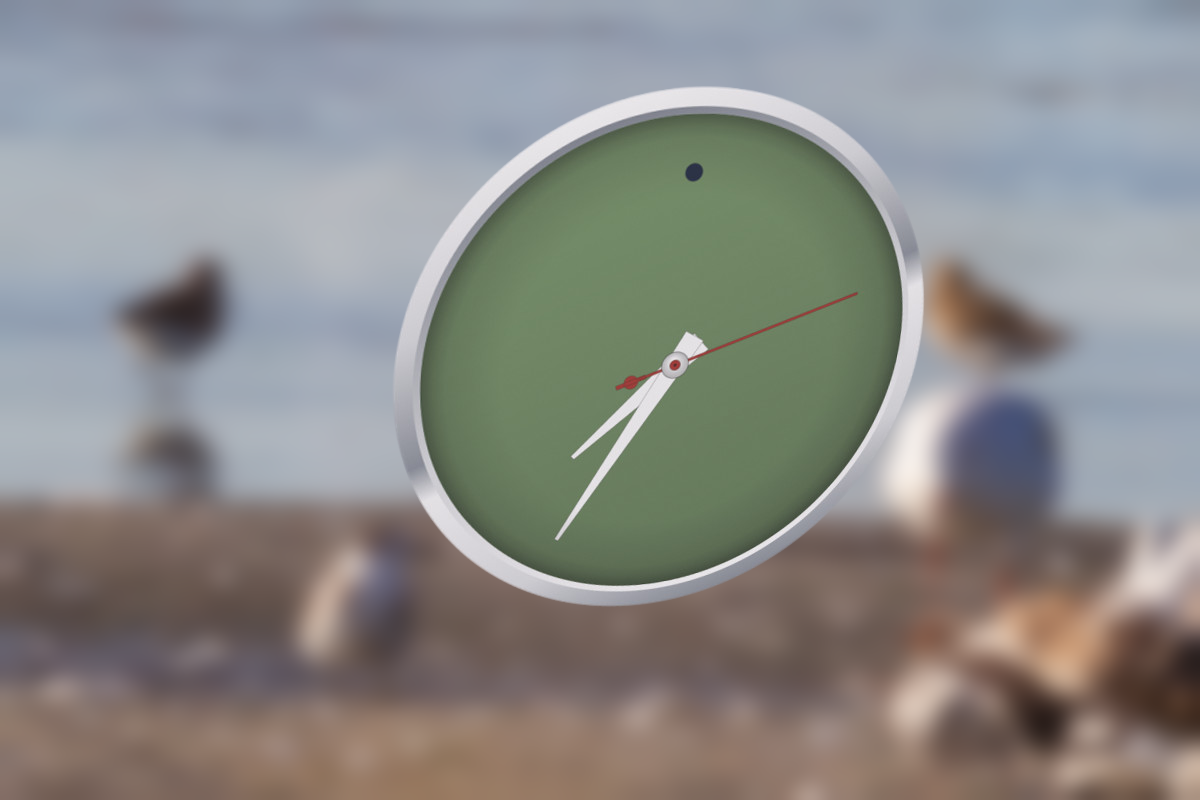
{"hour": 7, "minute": 35, "second": 12}
